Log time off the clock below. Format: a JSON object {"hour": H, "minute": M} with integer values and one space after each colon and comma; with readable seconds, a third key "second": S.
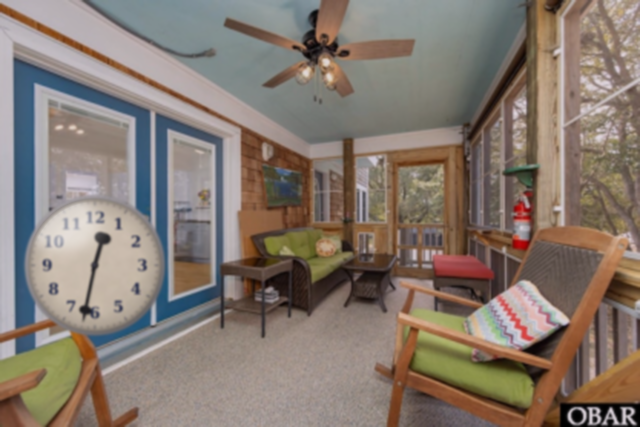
{"hour": 12, "minute": 32}
